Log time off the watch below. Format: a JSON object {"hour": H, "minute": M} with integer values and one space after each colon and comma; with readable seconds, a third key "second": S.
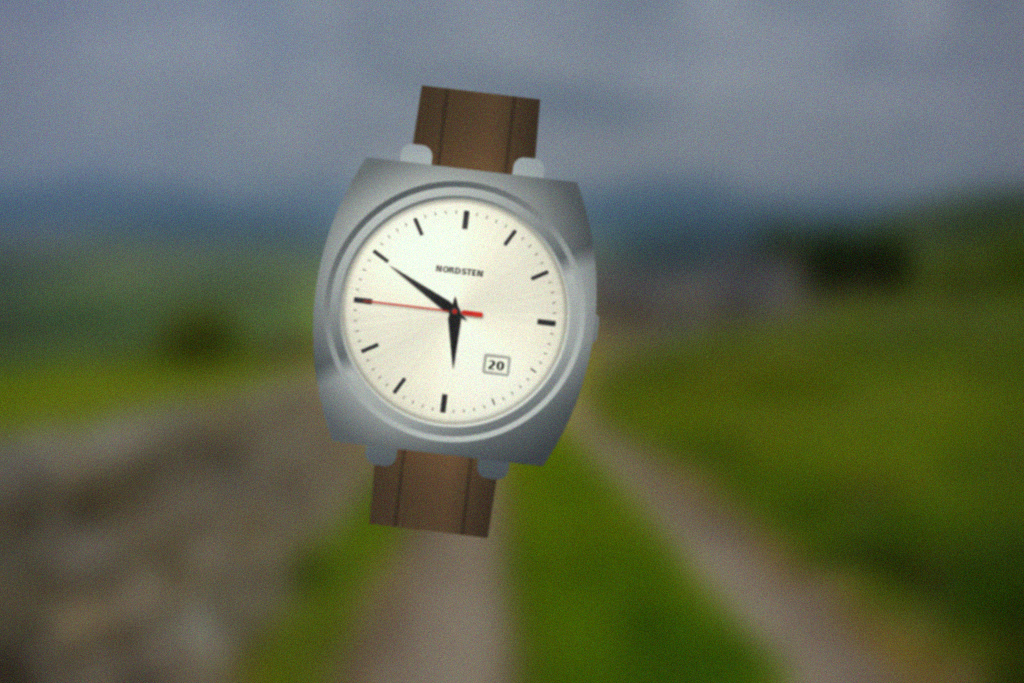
{"hour": 5, "minute": 49, "second": 45}
